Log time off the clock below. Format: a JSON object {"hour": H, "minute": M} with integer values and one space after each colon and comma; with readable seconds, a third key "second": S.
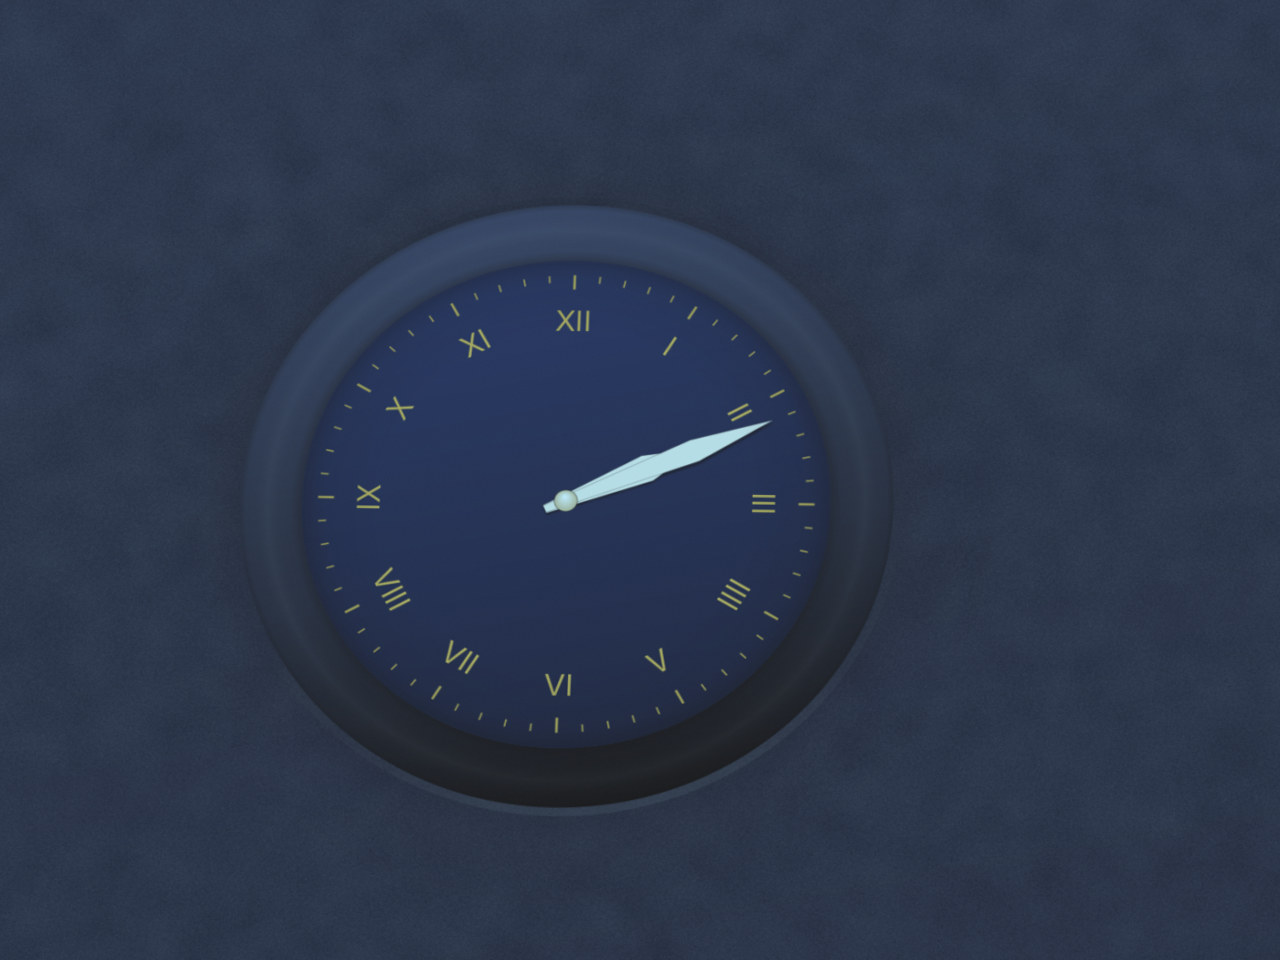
{"hour": 2, "minute": 11}
